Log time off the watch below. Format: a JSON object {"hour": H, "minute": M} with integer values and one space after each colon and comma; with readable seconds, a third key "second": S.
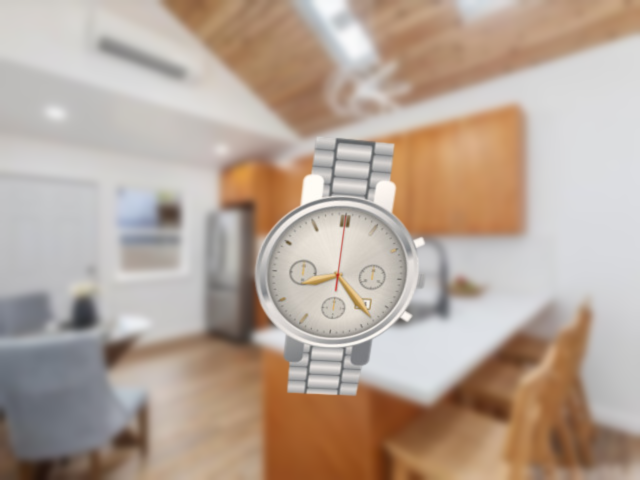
{"hour": 8, "minute": 23}
